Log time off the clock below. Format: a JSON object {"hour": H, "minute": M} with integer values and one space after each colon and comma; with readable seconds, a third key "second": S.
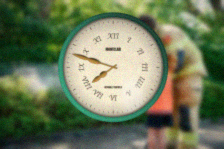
{"hour": 7, "minute": 48}
